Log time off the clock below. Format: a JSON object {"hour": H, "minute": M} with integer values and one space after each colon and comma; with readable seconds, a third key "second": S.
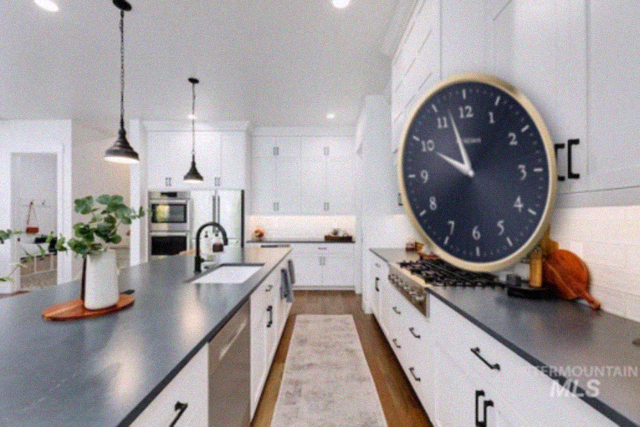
{"hour": 9, "minute": 57}
